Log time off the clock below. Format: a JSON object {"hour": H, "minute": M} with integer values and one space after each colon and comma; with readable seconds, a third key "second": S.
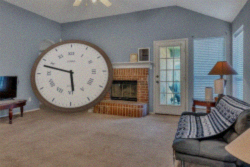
{"hour": 5, "minute": 48}
